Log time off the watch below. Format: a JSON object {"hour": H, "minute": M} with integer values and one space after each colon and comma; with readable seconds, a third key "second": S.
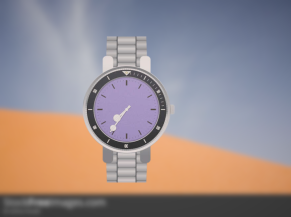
{"hour": 7, "minute": 36}
